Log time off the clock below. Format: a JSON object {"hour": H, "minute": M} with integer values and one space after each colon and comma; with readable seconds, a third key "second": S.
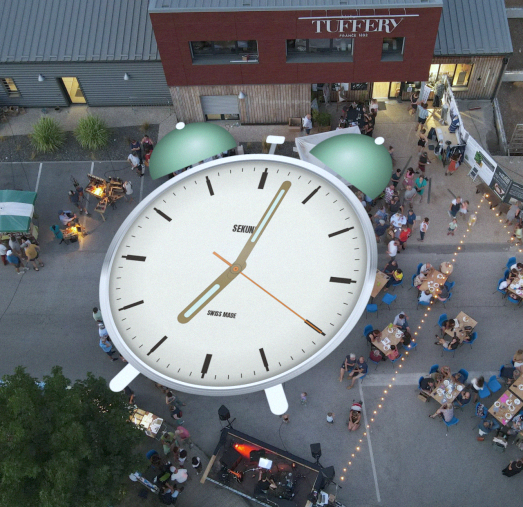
{"hour": 7, "minute": 2, "second": 20}
